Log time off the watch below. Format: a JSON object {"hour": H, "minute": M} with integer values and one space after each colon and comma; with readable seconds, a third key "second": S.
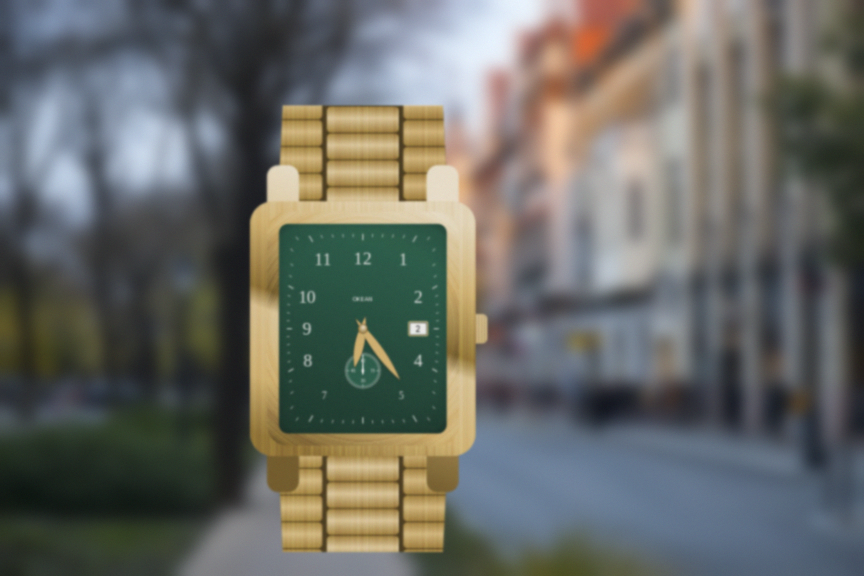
{"hour": 6, "minute": 24}
